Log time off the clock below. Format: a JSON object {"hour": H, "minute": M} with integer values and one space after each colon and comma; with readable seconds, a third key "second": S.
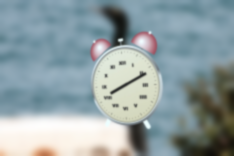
{"hour": 8, "minute": 11}
